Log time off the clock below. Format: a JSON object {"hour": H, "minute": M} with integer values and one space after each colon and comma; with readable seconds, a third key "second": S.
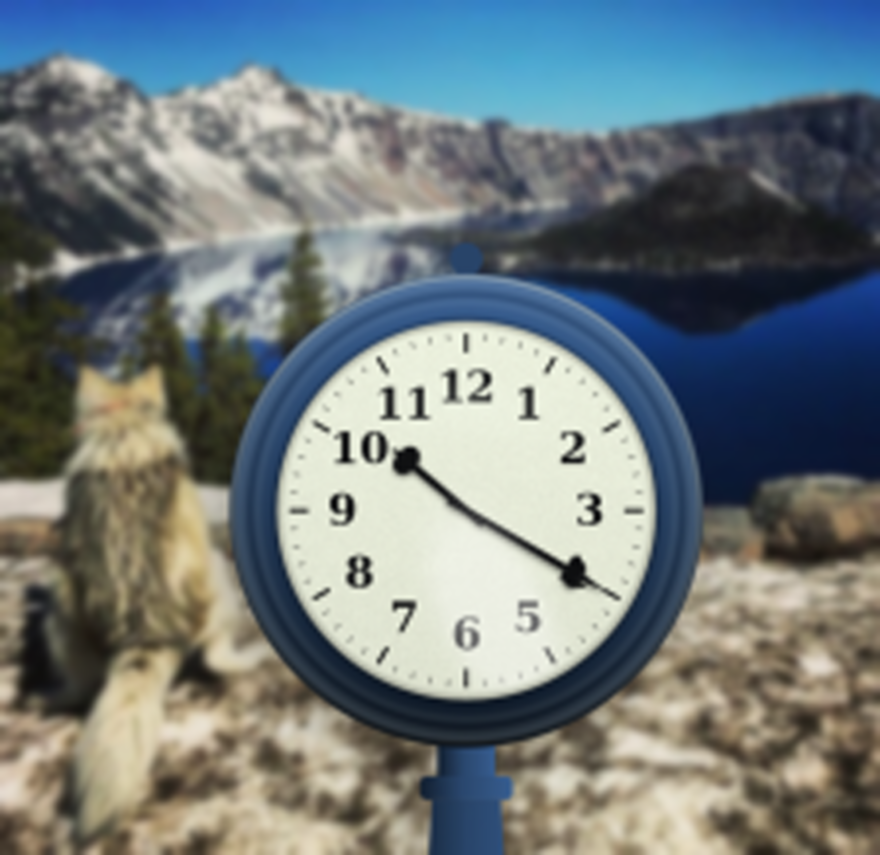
{"hour": 10, "minute": 20}
